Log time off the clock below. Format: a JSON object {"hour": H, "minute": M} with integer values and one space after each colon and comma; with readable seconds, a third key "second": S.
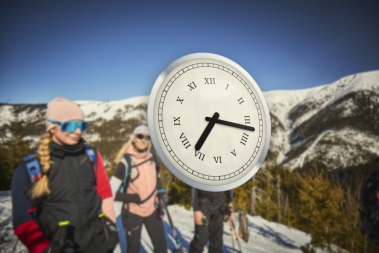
{"hour": 7, "minute": 17}
